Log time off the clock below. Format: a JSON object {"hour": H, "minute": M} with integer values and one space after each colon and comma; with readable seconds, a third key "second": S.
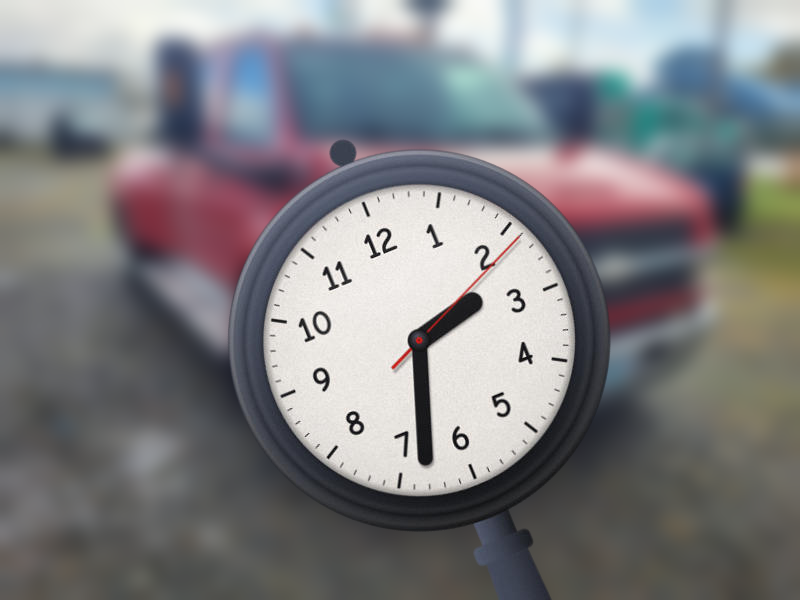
{"hour": 2, "minute": 33, "second": 11}
